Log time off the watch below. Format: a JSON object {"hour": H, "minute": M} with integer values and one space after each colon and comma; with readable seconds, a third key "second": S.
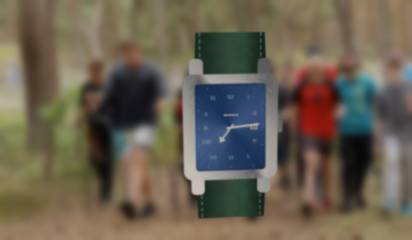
{"hour": 7, "minute": 14}
